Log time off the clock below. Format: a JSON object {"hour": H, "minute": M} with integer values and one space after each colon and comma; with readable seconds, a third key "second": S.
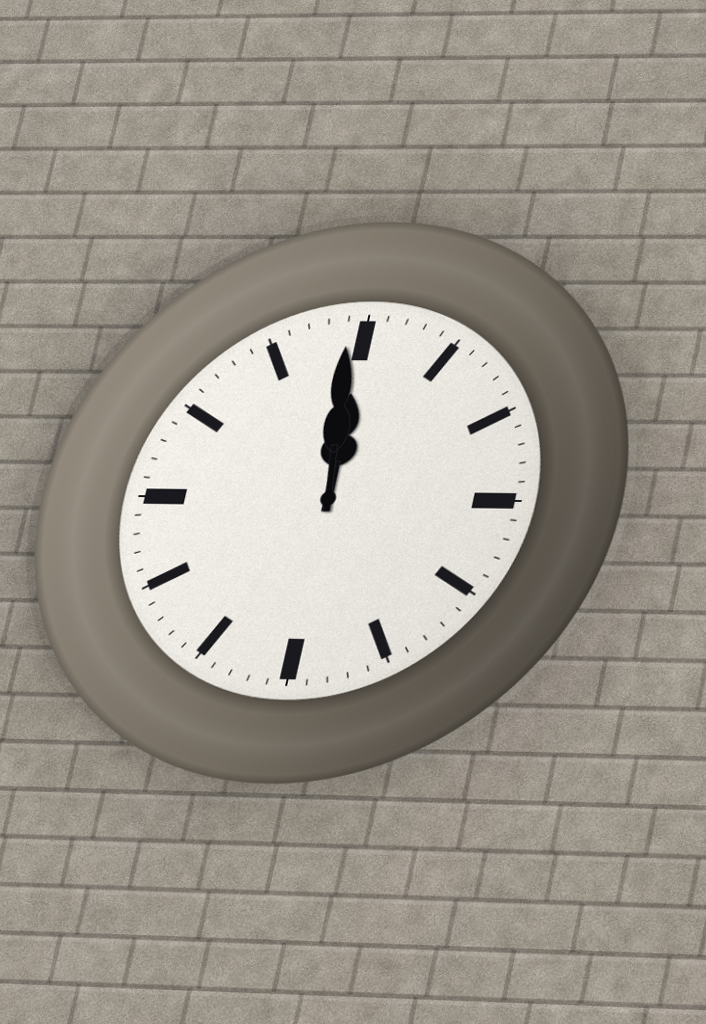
{"hour": 11, "minute": 59}
